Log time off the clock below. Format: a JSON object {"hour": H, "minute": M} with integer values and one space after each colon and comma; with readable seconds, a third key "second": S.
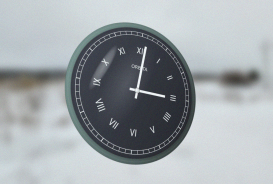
{"hour": 3, "minute": 1}
